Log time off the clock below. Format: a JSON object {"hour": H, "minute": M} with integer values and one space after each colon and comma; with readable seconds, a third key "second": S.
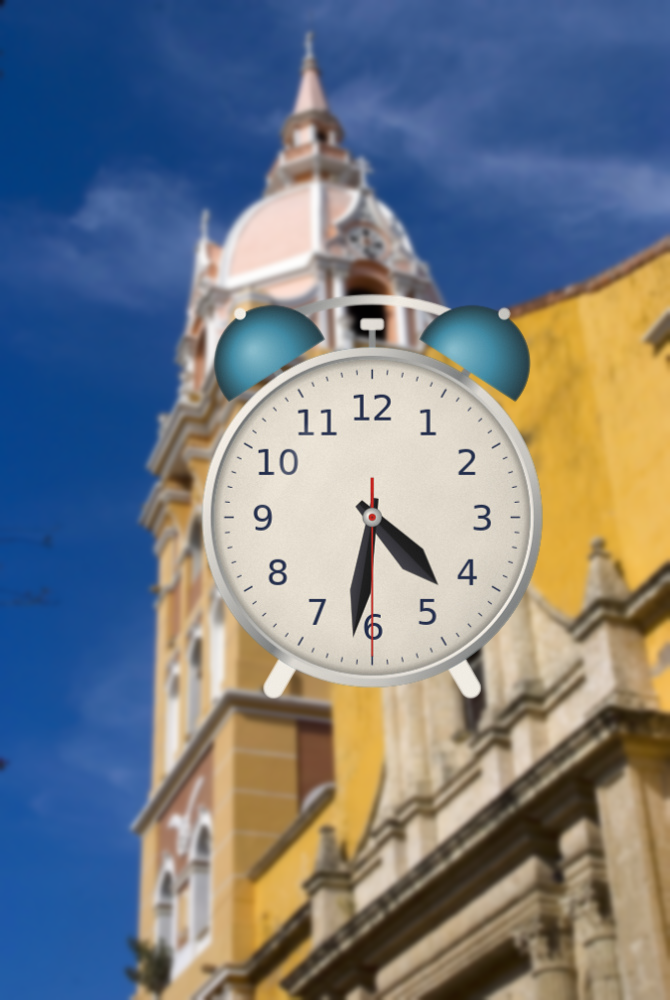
{"hour": 4, "minute": 31, "second": 30}
